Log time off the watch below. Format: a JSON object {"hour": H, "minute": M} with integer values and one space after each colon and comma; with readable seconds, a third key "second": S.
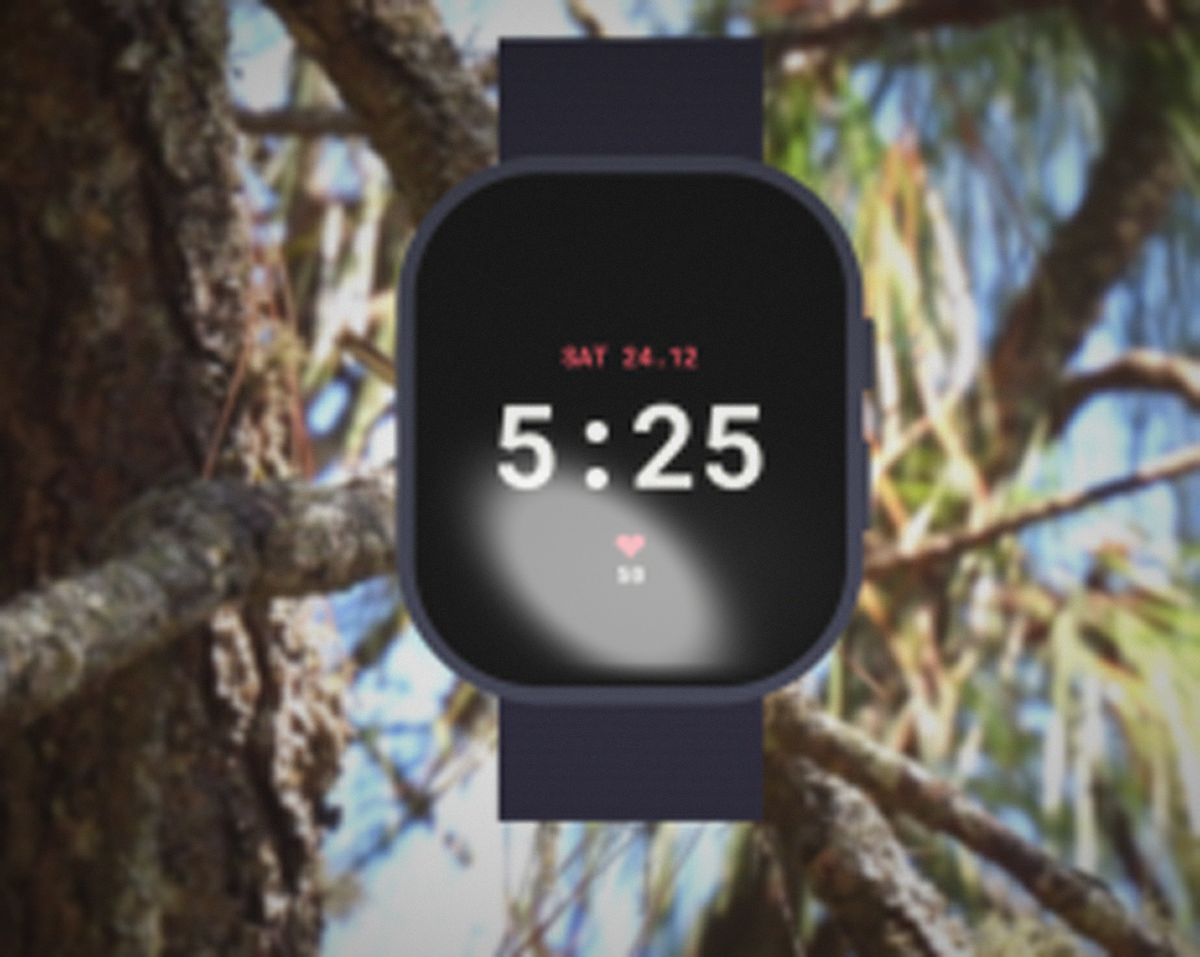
{"hour": 5, "minute": 25}
